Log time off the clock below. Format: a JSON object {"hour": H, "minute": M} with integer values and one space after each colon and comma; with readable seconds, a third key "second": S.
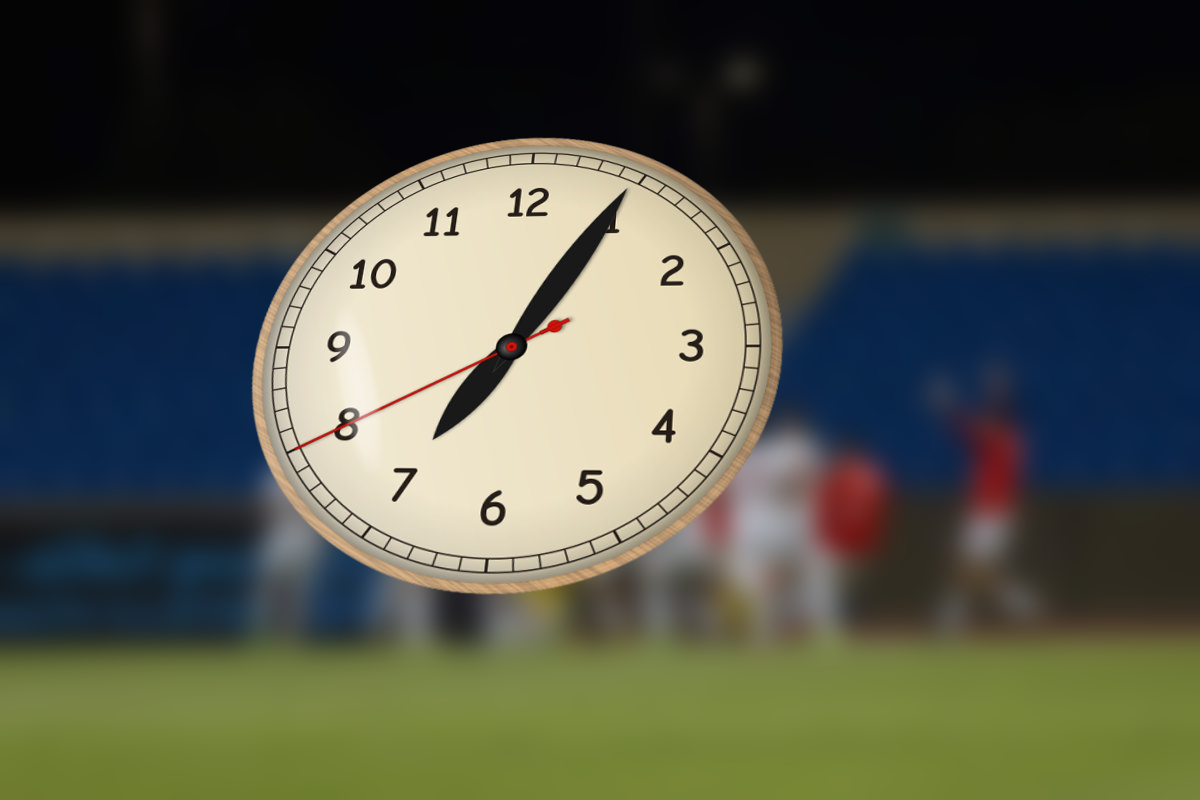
{"hour": 7, "minute": 4, "second": 40}
